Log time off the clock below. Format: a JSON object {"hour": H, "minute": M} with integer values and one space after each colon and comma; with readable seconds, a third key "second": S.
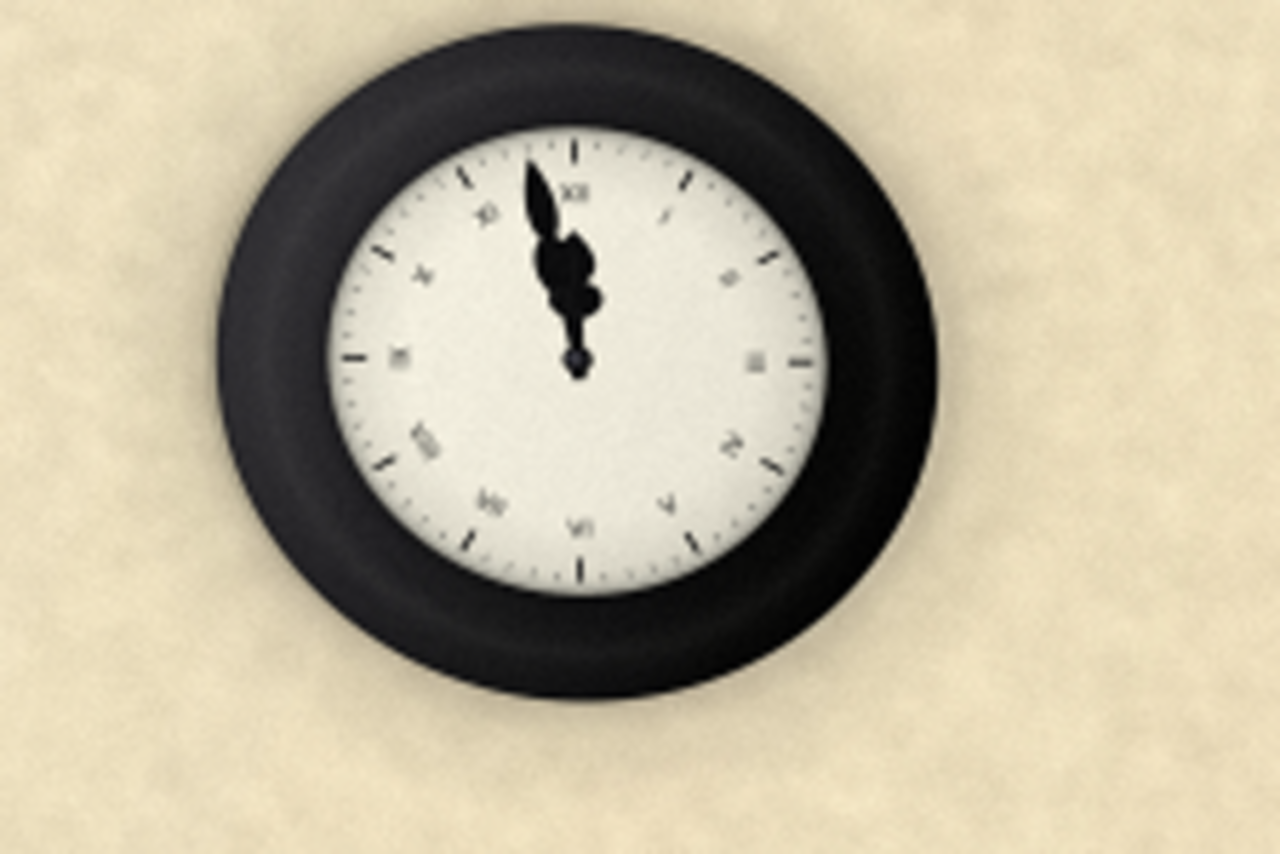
{"hour": 11, "minute": 58}
